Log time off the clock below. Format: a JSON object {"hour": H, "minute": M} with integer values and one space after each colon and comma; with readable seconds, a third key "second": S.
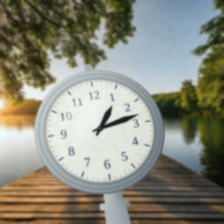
{"hour": 1, "minute": 13}
